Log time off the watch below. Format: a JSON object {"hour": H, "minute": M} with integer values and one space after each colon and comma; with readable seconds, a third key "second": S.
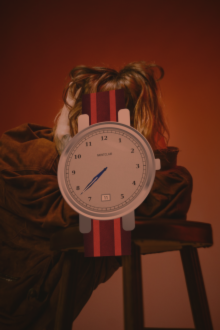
{"hour": 7, "minute": 38}
